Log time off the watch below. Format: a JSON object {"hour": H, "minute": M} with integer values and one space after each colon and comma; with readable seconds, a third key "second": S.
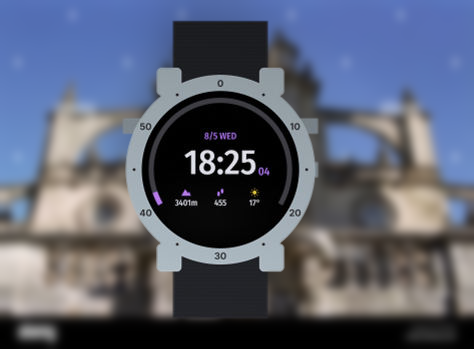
{"hour": 18, "minute": 25, "second": 4}
